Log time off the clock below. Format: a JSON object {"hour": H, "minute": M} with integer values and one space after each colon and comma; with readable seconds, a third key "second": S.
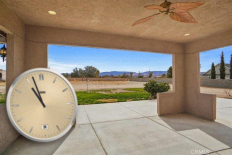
{"hour": 10, "minute": 57}
